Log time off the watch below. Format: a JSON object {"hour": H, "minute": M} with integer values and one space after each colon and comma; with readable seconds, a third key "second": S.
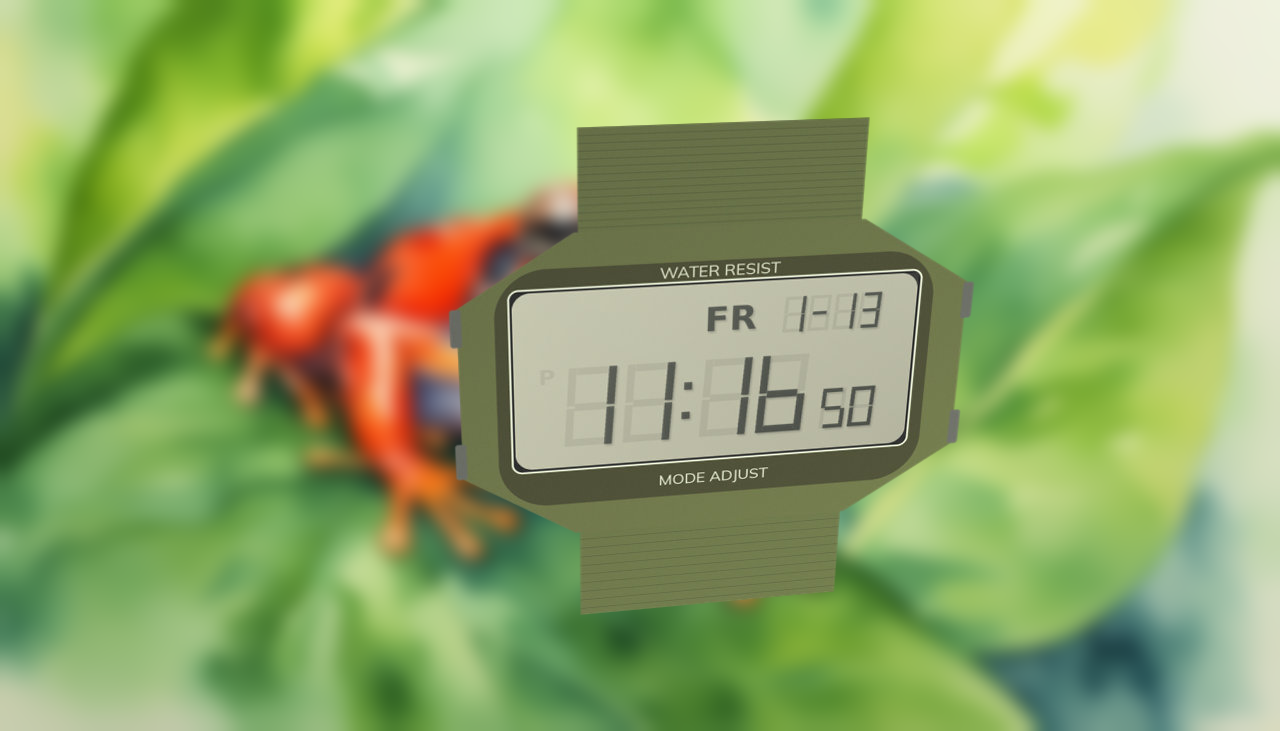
{"hour": 11, "minute": 16, "second": 50}
